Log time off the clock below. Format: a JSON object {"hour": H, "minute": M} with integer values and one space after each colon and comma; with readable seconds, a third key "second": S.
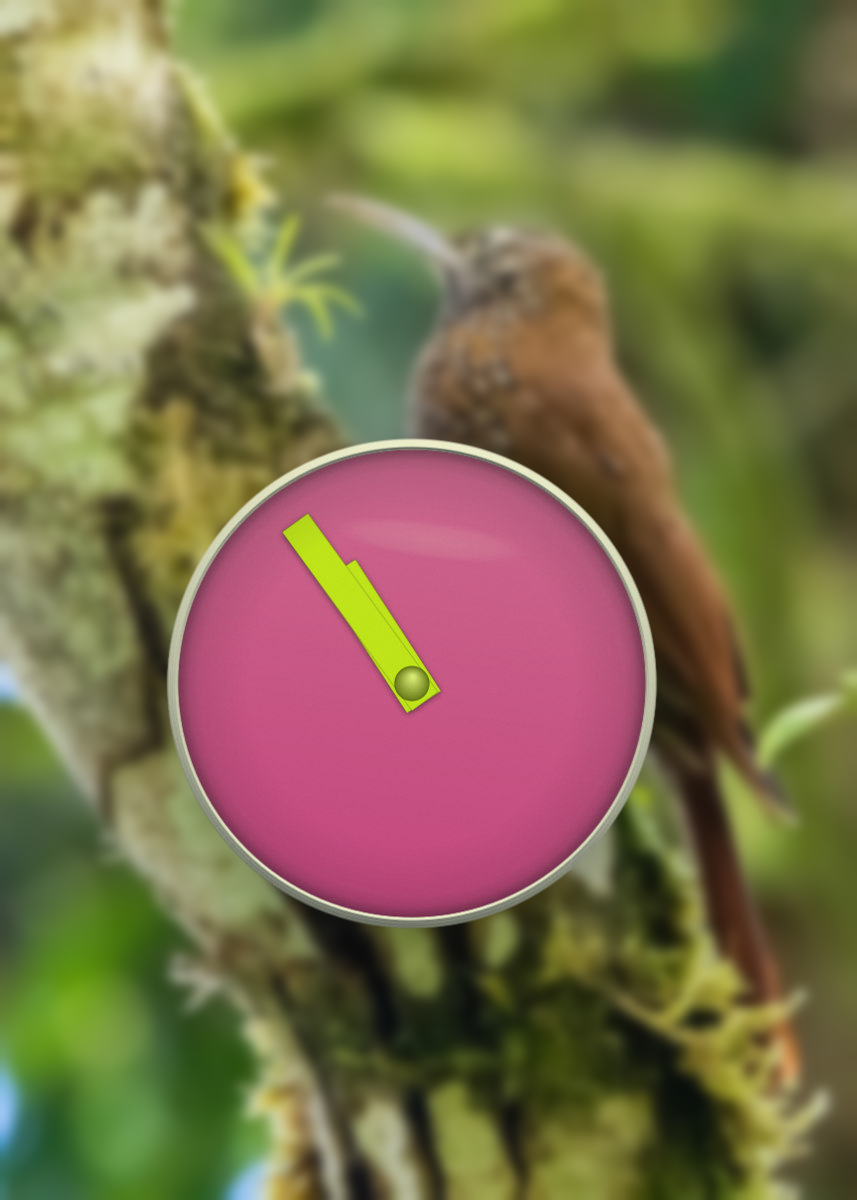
{"hour": 10, "minute": 54}
